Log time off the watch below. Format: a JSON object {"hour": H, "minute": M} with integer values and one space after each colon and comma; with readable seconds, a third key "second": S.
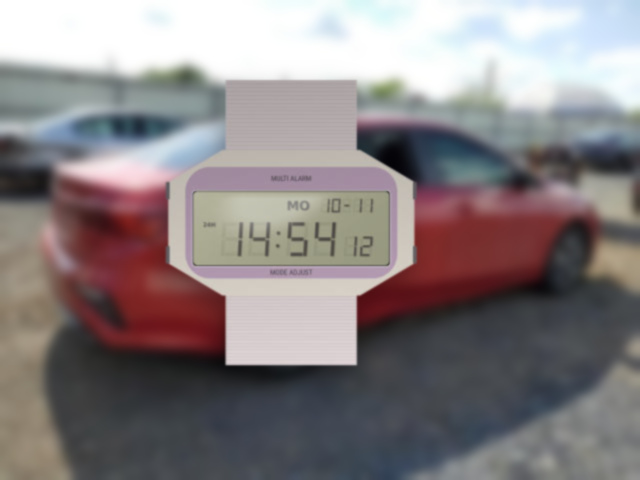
{"hour": 14, "minute": 54, "second": 12}
